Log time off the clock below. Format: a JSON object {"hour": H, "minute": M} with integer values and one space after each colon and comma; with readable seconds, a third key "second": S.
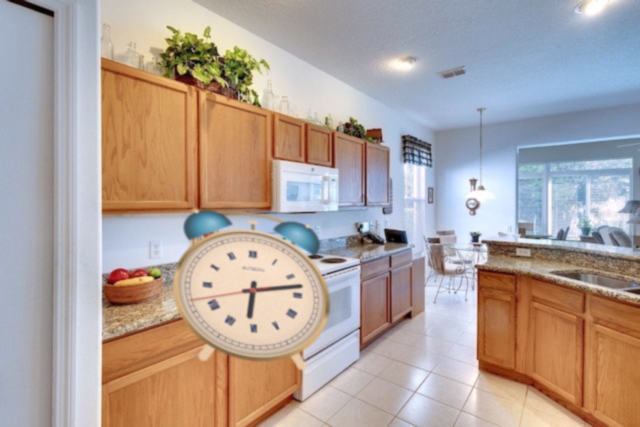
{"hour": 6, "minute": 12, "second": 42}
